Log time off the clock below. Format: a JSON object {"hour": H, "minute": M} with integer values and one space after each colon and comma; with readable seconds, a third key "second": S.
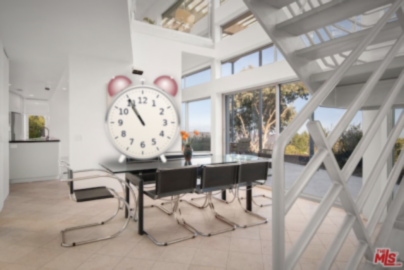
{"hour": 10, "minute": 55}
